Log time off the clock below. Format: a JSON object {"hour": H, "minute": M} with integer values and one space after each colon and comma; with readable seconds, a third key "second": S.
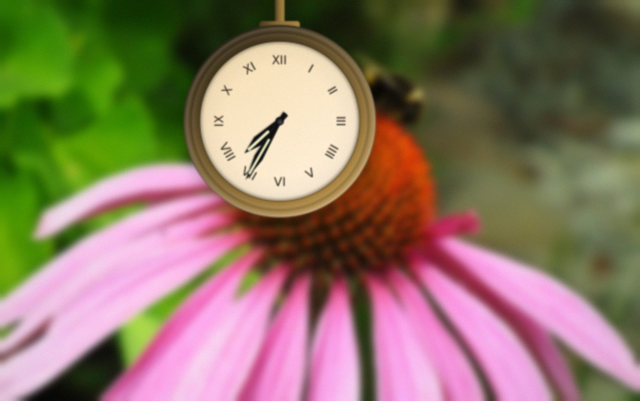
{"hour": 7, "minute": 35}
